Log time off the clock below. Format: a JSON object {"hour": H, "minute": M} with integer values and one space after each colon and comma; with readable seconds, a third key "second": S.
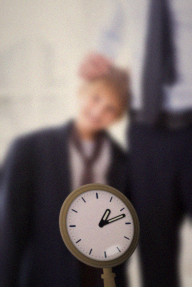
{"hour": 1, "minute": 12}
